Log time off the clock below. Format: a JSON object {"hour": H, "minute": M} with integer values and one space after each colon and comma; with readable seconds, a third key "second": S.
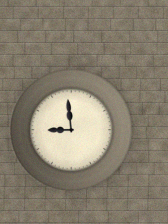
{"hour": 8, "minute": 59}
